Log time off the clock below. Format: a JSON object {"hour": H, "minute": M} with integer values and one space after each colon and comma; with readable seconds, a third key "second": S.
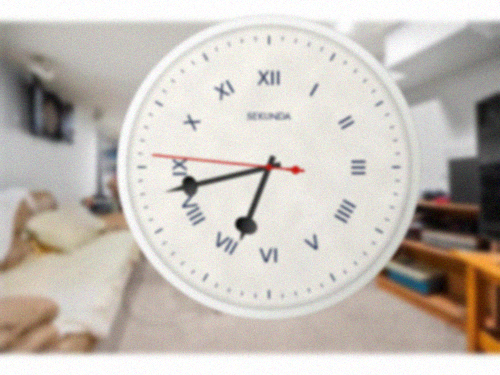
{"hour": 6, "minute": 42, "second": 46}
